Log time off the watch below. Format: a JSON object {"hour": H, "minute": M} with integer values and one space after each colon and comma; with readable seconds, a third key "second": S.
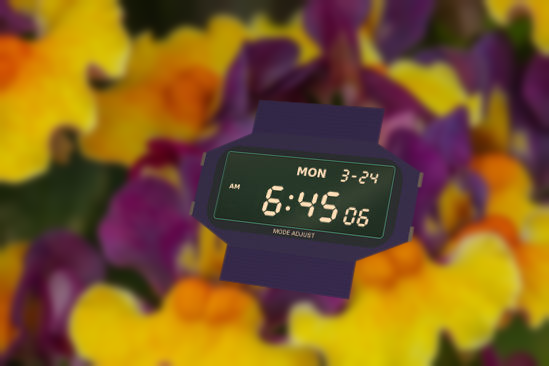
{"hour": 6, "minute": 45, "second": 6}
